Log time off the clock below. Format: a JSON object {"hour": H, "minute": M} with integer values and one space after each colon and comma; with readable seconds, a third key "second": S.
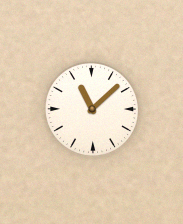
{"hour": 11, "minute": 8}
